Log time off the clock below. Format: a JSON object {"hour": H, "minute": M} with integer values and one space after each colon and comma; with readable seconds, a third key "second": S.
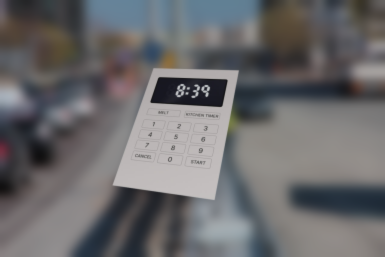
{"hour": 8, "minute": 39}
